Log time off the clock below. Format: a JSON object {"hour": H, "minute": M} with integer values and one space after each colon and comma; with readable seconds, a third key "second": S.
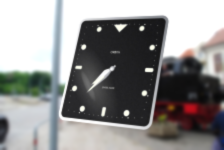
{"hour": 7, "minute": 37}
